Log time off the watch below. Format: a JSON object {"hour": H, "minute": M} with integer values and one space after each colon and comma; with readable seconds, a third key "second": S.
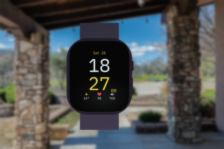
{"hour": 18, "minute": 27}
